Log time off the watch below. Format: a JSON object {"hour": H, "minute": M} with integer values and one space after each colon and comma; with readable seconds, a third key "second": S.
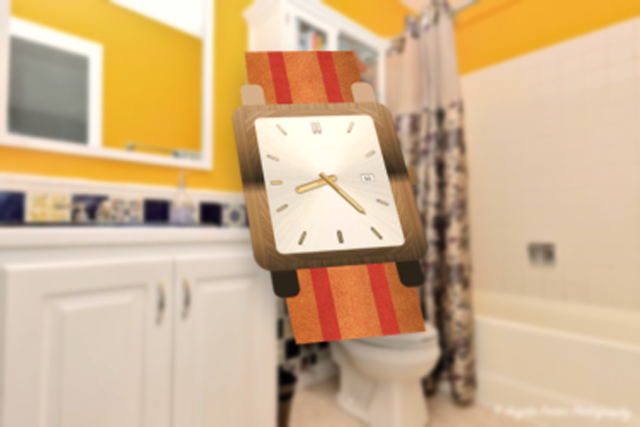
{"hour": 8, "minute": 24}
